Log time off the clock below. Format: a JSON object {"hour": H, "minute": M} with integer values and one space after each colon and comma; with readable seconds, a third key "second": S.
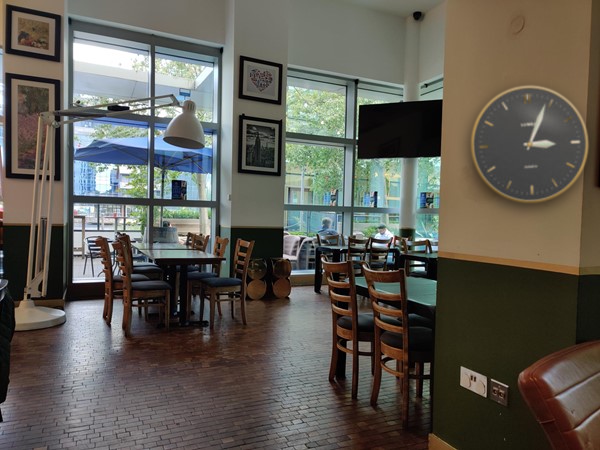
{"hour": 3, "minute": 4}
